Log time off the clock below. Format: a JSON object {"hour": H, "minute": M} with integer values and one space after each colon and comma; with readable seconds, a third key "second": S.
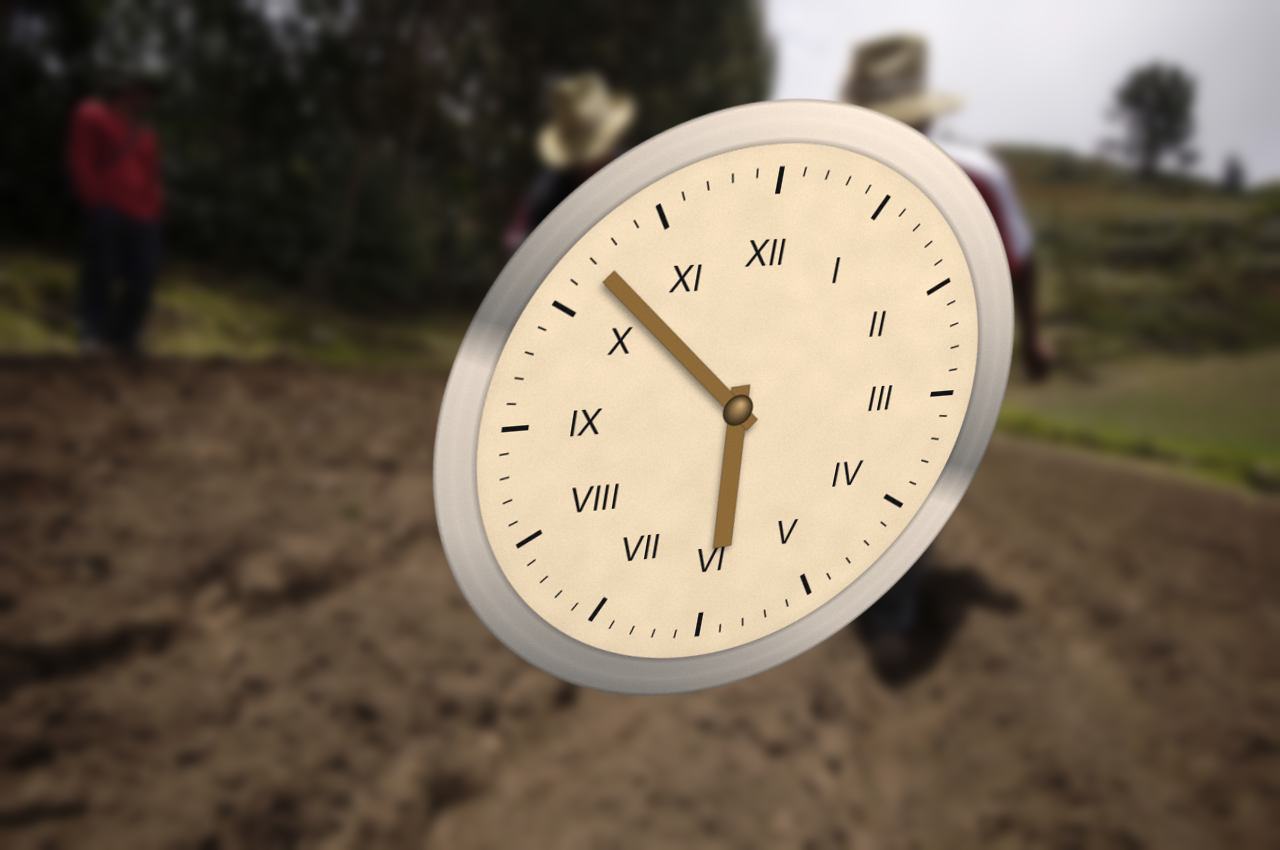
{"hour": 5, "minute": 52}
